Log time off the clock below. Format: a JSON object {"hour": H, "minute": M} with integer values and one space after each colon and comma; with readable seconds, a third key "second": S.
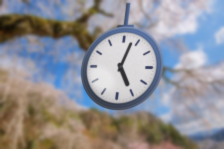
{"hour": 5, "minute": 3}
